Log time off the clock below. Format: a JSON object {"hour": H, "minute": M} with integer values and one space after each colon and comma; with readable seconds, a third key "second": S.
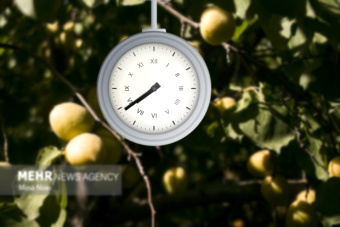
{"hour": 7, "minute": 39}
